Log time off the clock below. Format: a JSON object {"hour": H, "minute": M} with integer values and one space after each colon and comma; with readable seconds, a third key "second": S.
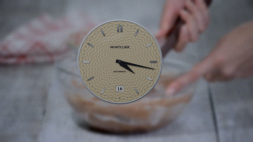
{"hour": 4, "minute": 17}
